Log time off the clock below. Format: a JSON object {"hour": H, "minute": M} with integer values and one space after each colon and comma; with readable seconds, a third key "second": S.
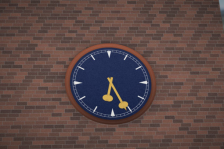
{"hour": 6, "minute": 26}
